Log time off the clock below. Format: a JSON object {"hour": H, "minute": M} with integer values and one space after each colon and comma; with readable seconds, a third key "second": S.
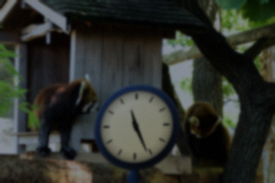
{"hour": 11, "minute": 26}
